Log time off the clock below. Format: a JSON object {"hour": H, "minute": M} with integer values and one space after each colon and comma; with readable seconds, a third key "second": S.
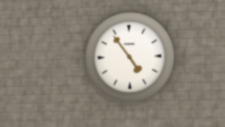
{"hour": 4, "minute": 54}
